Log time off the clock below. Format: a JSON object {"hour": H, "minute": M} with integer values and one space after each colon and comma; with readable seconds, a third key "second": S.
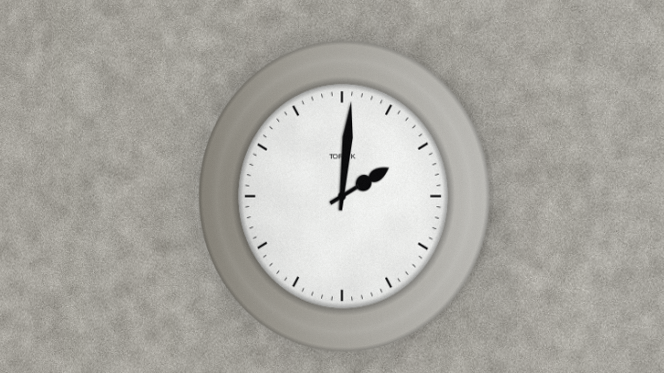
{"hour": 2, "minute": 1}
